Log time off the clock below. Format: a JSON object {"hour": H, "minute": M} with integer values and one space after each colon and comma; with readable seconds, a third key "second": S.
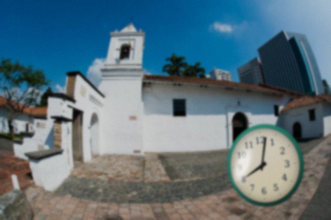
{"hour": 8, "minute": 2}
